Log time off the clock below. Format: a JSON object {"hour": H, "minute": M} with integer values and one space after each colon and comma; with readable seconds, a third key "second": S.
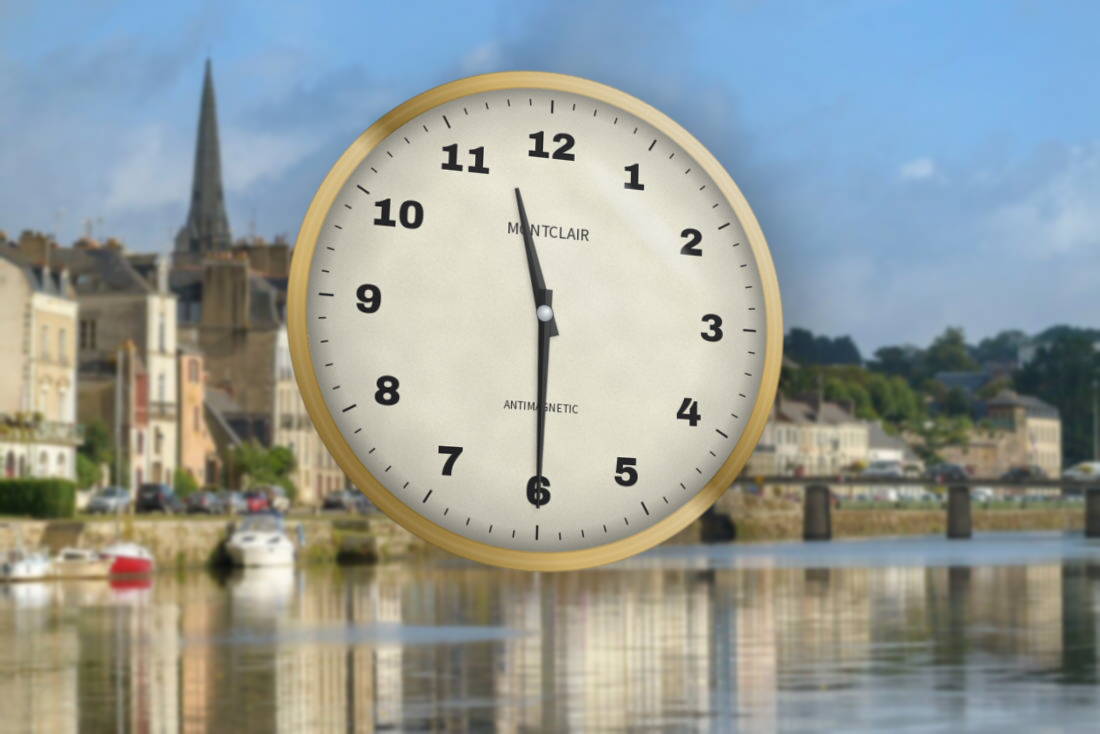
{"hour": 11, "minute": 30}
